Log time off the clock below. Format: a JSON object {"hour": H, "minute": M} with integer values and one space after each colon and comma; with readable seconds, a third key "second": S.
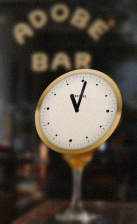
{"hour": 11, "minute": 1}
